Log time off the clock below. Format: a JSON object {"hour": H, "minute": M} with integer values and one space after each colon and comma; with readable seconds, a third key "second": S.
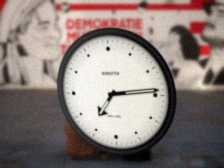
{"hour": 7, "minute": 14}
